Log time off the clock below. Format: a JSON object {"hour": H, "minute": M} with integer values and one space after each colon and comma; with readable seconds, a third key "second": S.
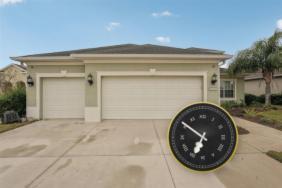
{"hour": 6, "minute": 51}
